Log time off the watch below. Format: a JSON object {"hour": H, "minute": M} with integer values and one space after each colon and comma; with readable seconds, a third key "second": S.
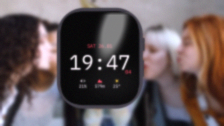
{"hour": 19, "minute": 47}
